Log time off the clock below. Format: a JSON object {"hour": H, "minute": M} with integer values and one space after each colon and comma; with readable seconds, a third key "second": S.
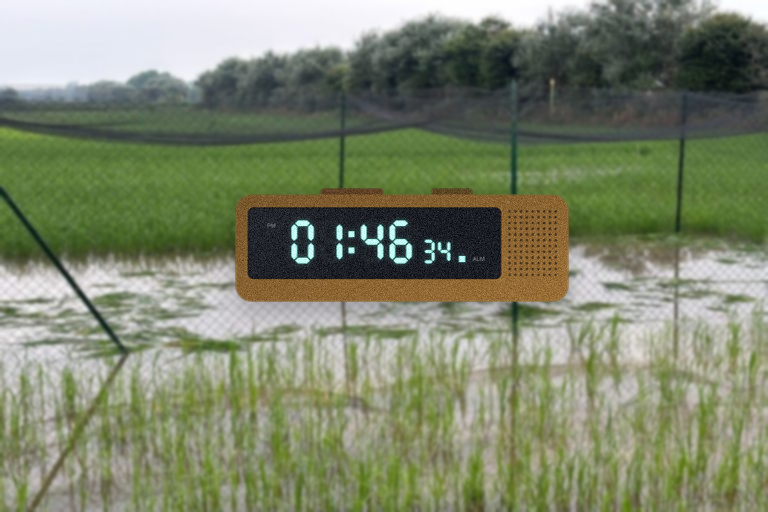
{"hour": 1, "minute": 46, "second": 34}
